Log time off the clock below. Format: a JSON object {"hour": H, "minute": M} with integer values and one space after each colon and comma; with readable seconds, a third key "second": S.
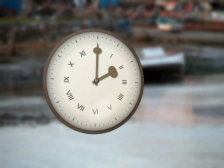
{"hour": 2, "minute": 0}
